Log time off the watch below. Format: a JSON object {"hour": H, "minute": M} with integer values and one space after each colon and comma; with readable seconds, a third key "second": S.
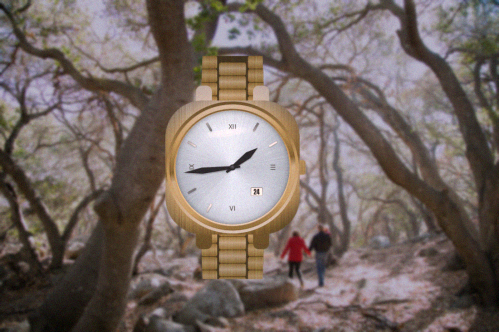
{"hour": 1, "minute": 44}
